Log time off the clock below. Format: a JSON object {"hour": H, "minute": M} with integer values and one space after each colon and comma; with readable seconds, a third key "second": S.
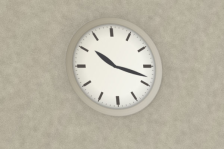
{"hour": 10, "minute": 18}
